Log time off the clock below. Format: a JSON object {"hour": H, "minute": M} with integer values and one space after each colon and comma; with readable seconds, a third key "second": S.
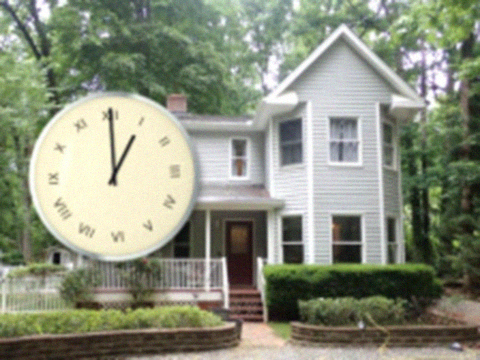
{"hour": 1, "minute": 0}
